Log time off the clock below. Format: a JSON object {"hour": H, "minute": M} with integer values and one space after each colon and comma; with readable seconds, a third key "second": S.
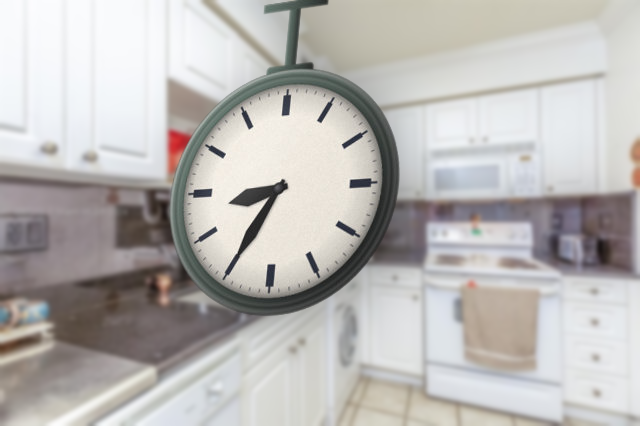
{"hour": 8, "minute": 35}
